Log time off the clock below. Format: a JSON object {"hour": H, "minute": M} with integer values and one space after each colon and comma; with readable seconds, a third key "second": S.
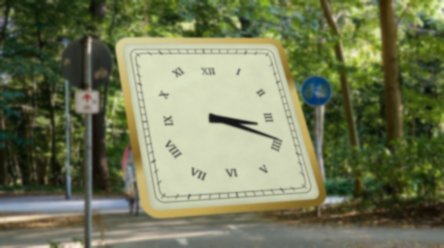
{"hour": 3, "minute": 19}
